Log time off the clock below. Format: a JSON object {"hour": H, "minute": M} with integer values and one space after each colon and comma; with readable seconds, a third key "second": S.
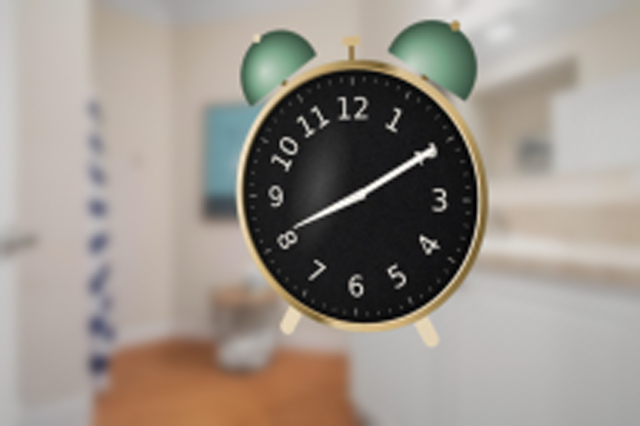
{"hour": 8, "minute": 10}
